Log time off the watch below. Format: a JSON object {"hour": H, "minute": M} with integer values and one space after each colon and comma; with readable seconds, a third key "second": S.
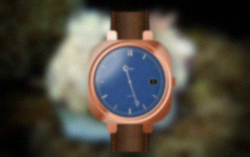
{"hour": 11, "minute": 27}
